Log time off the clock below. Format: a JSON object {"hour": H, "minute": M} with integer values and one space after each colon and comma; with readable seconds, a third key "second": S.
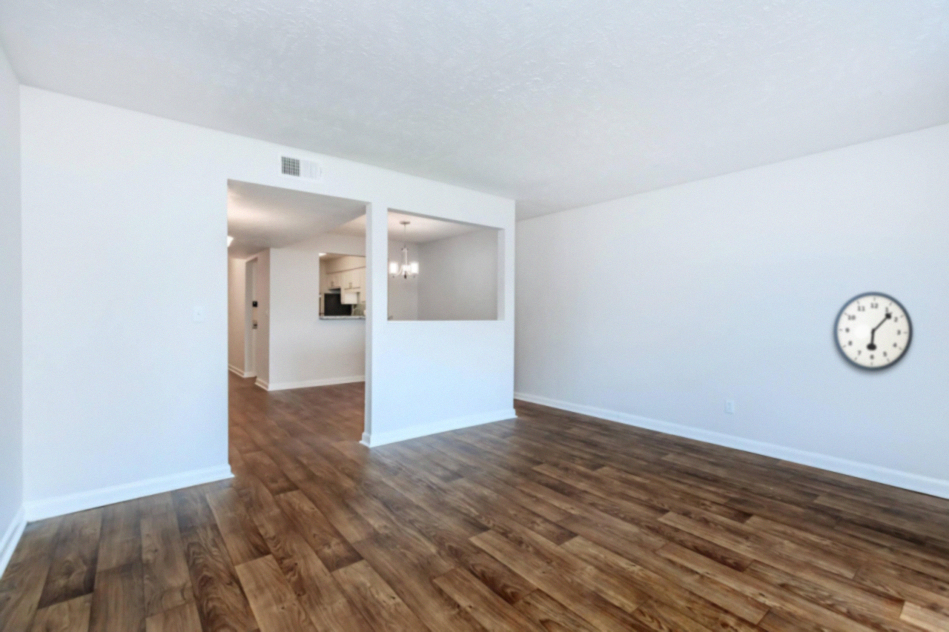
{"hour": 6, "minute": 7}
